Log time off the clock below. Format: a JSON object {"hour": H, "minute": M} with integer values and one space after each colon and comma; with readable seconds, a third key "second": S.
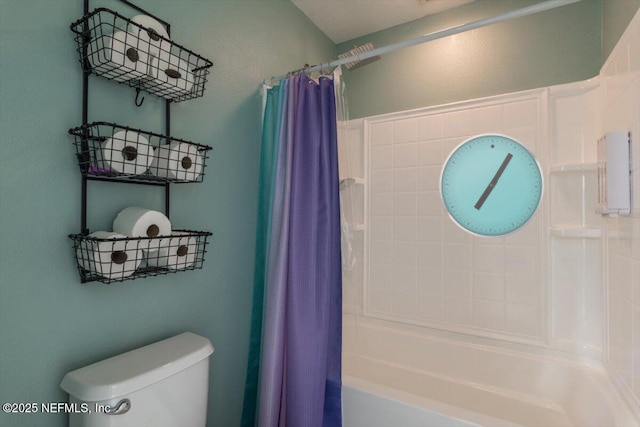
{"hour": 7, "minute": 5}
